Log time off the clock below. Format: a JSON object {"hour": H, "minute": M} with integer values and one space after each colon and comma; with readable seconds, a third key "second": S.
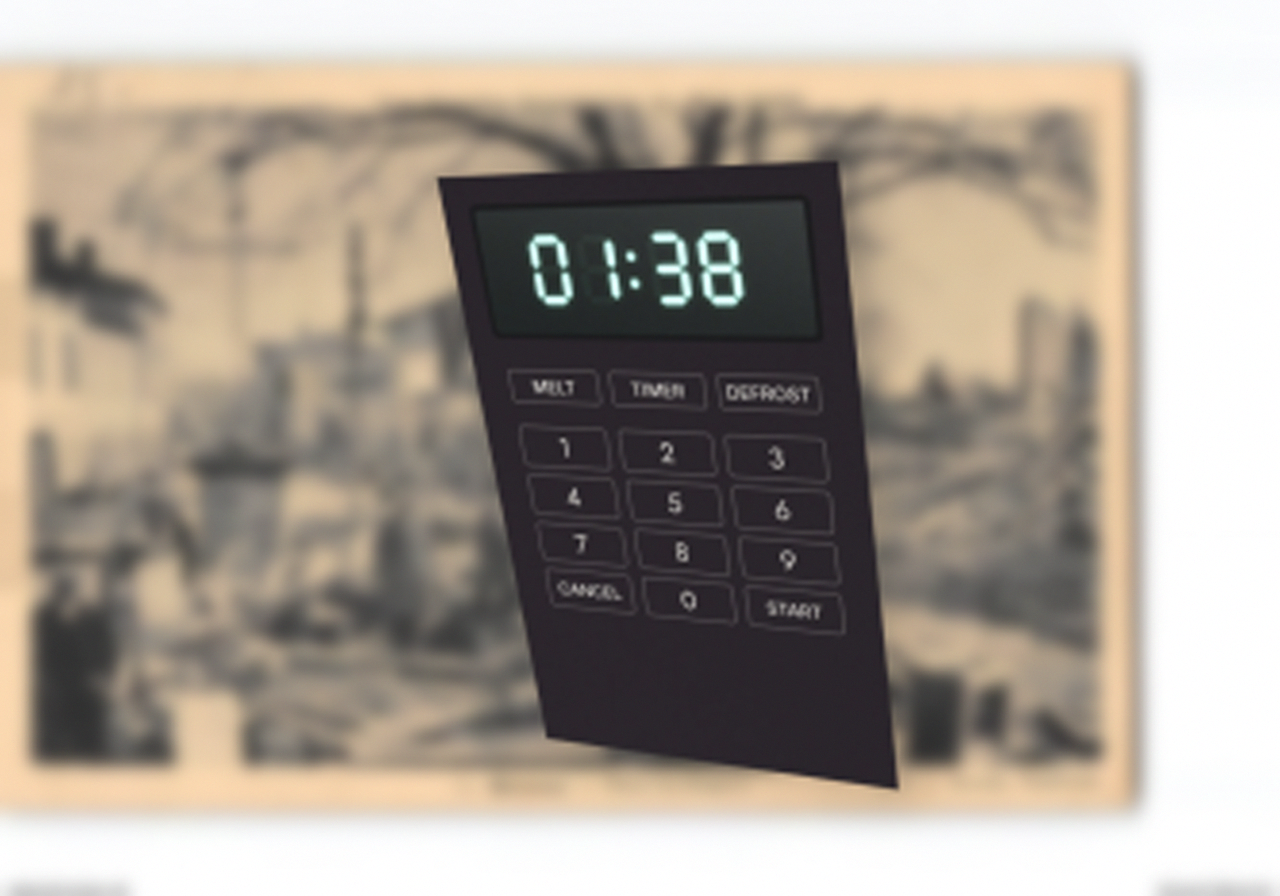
{"hour": 1, "minute": 38}
